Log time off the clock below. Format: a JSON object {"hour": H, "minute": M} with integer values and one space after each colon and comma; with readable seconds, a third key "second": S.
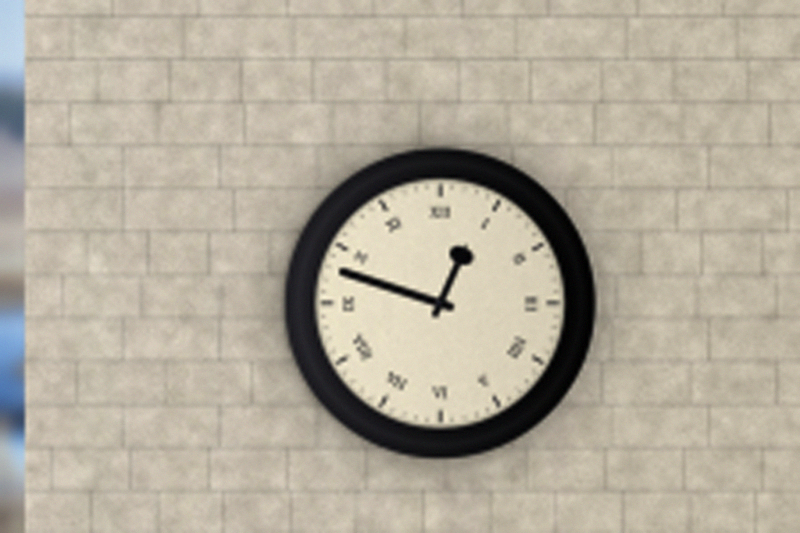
{"hour": 12, "minute": 48}
